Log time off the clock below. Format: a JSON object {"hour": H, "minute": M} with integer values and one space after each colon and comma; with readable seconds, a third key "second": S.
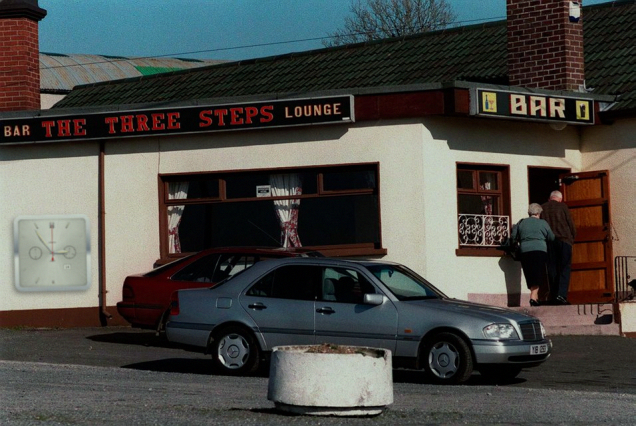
{"hour": 2, "minute": 54}
